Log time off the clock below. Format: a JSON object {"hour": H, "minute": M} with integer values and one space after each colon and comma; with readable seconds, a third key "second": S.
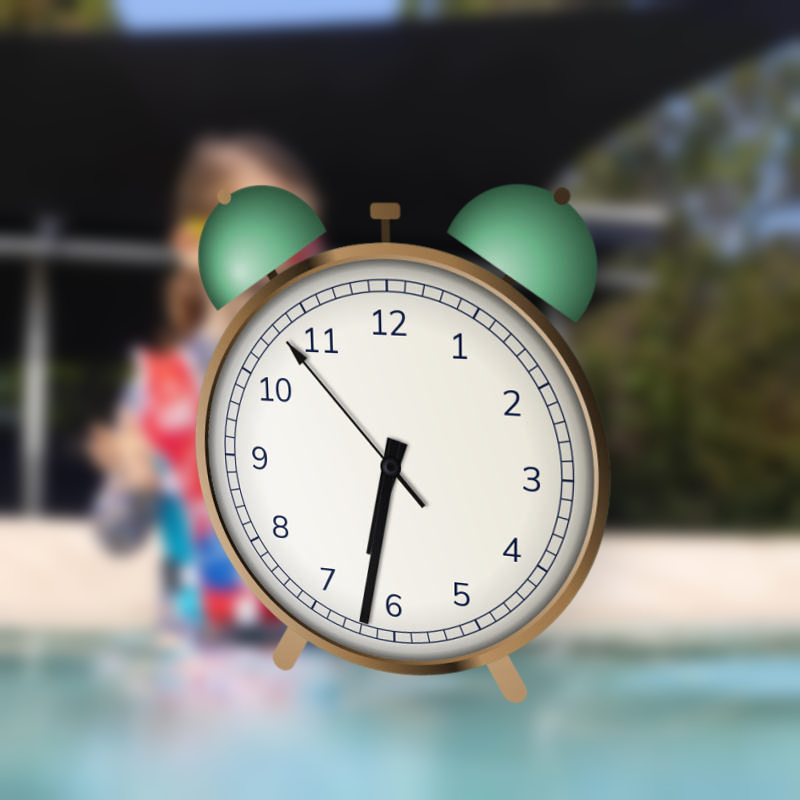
{"hour": 6, "minute": 31, "second": 53}
